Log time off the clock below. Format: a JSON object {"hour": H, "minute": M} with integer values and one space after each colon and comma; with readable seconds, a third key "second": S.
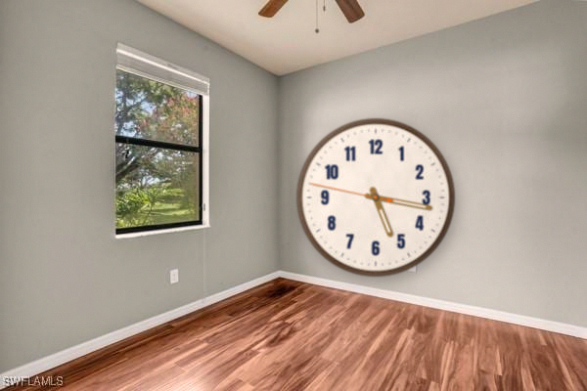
{"hour": 5, "minute": 16, "second": 47}
